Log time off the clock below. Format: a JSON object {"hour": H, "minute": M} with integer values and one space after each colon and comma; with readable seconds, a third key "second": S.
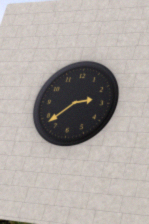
{"hour": 2, "minute": 38}
